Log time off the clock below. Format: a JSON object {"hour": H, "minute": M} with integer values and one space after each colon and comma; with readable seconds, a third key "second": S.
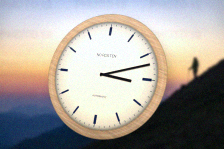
{"hour": 3, "minute": 12}
